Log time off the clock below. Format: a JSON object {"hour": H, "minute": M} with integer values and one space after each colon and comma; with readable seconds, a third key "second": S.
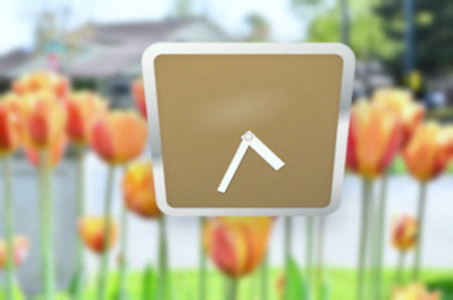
{"hour": 4, "minute": 34}
